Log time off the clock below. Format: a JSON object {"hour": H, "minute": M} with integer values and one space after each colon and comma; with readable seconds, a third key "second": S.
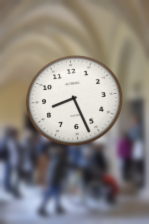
{"hour": 8, "minute": 27}
